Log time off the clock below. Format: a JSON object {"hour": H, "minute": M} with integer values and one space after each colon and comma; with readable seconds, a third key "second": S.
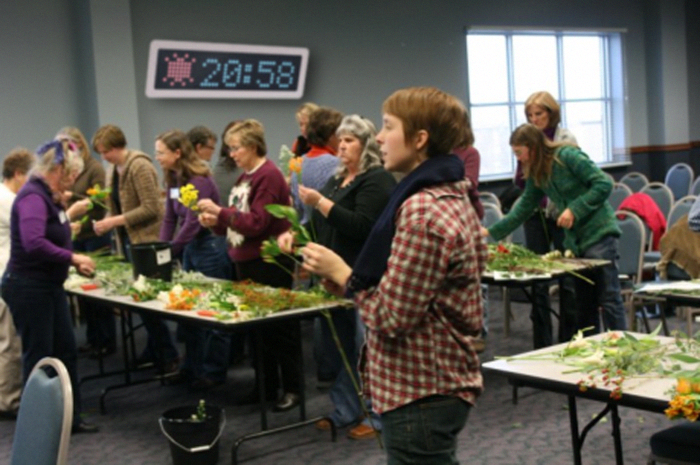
{"hour": 20, "minute": 58}
